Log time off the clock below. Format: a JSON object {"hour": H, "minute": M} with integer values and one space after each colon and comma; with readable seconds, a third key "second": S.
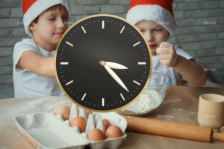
{"hour": 3, "minute": 23}
